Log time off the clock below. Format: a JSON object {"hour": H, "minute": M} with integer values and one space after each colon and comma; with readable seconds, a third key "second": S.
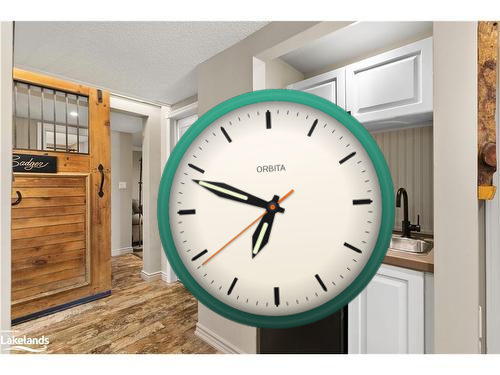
{"hour": 6, "minute": 48, "second": 39}
